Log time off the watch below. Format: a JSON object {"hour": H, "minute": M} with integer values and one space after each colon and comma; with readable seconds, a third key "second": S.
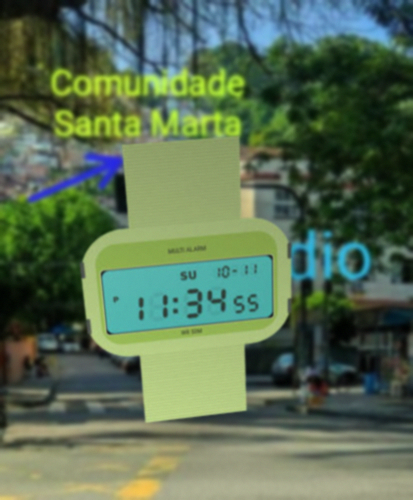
{"hour": 11, "minute": 34, "second": 55}
